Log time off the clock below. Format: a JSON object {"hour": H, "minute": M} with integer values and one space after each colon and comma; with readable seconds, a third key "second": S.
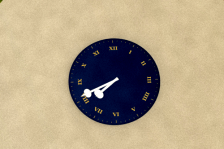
{"hour": 7, "minute": 41}
